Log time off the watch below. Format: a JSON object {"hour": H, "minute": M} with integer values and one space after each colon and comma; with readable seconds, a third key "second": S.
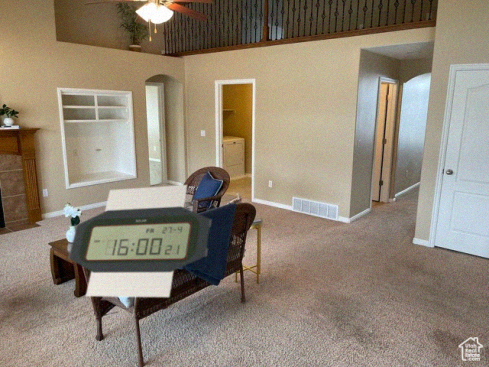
{"hour": 16, "minute": 0, "second": 21}
